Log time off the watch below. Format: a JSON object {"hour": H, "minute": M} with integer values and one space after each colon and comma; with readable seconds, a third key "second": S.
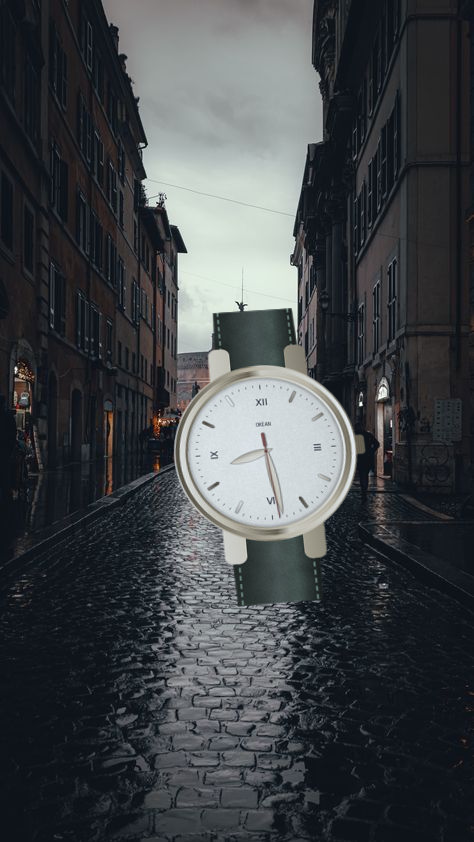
{"hour": 8, "minute": 28, "second": 29}
